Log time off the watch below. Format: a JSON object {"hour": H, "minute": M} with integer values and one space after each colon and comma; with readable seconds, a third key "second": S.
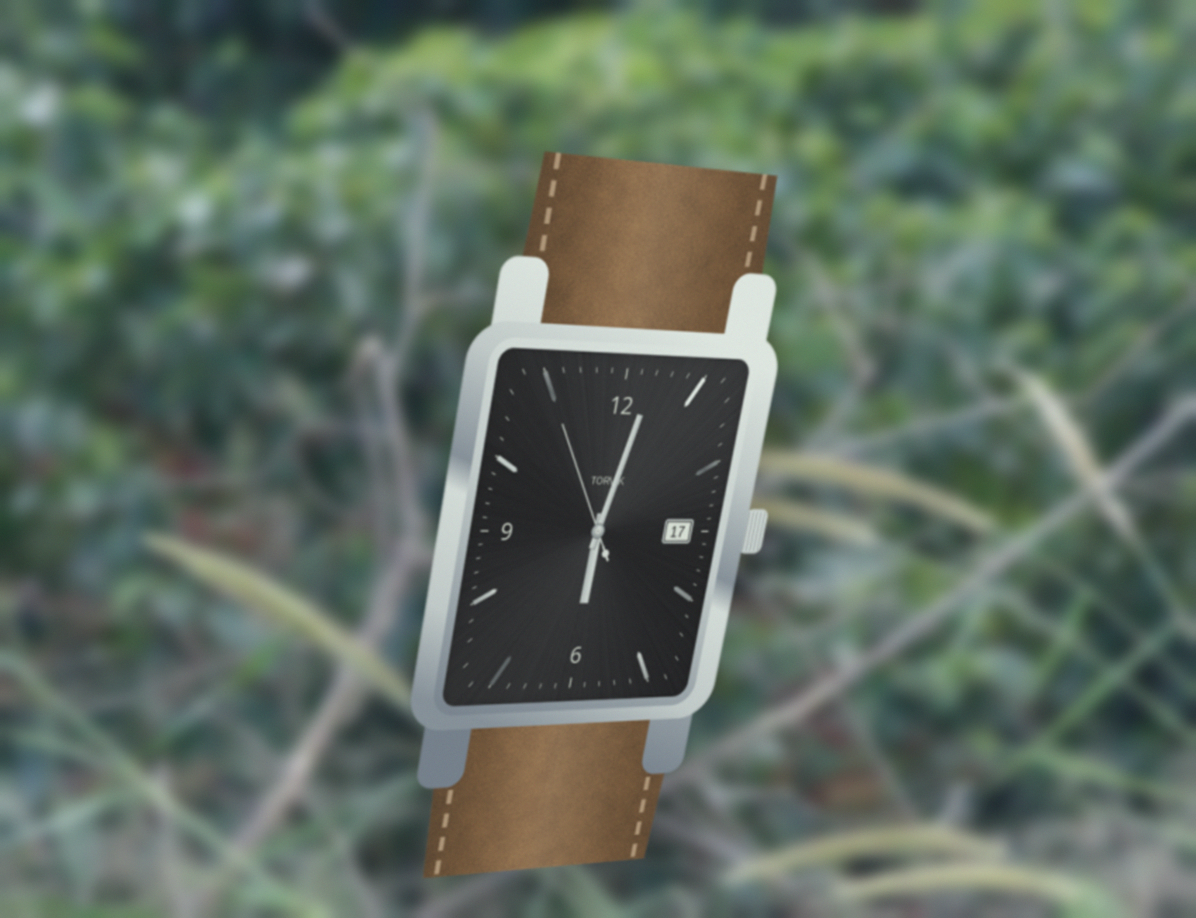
{"hour": 6, "minute": 1, "second": 55}
